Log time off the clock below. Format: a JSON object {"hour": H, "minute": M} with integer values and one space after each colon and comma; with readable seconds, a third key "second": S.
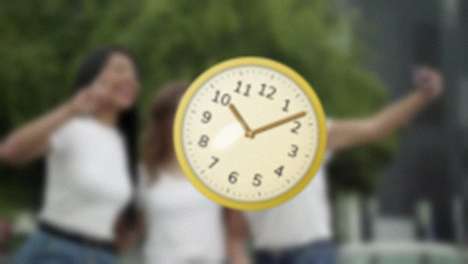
{"hour": 10, "minute": 8}
